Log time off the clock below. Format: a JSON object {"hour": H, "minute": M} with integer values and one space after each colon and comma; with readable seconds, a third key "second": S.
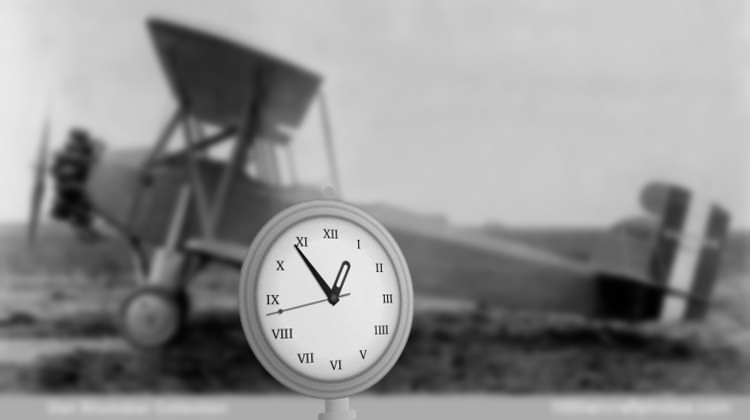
{"hour": 12, "minute": 53, "second": 43}
